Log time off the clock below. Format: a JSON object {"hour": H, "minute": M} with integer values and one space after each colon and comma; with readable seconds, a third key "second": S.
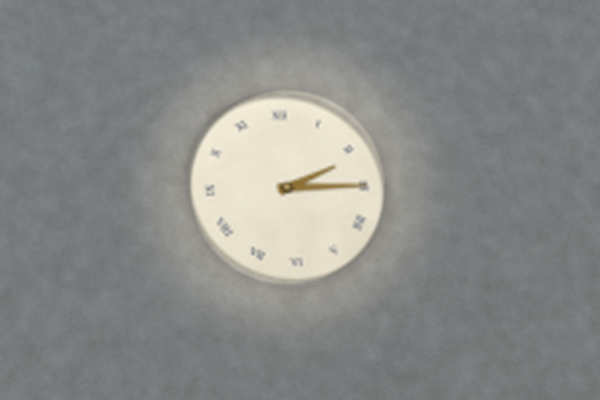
{"hour": 2, "minute": 15}
